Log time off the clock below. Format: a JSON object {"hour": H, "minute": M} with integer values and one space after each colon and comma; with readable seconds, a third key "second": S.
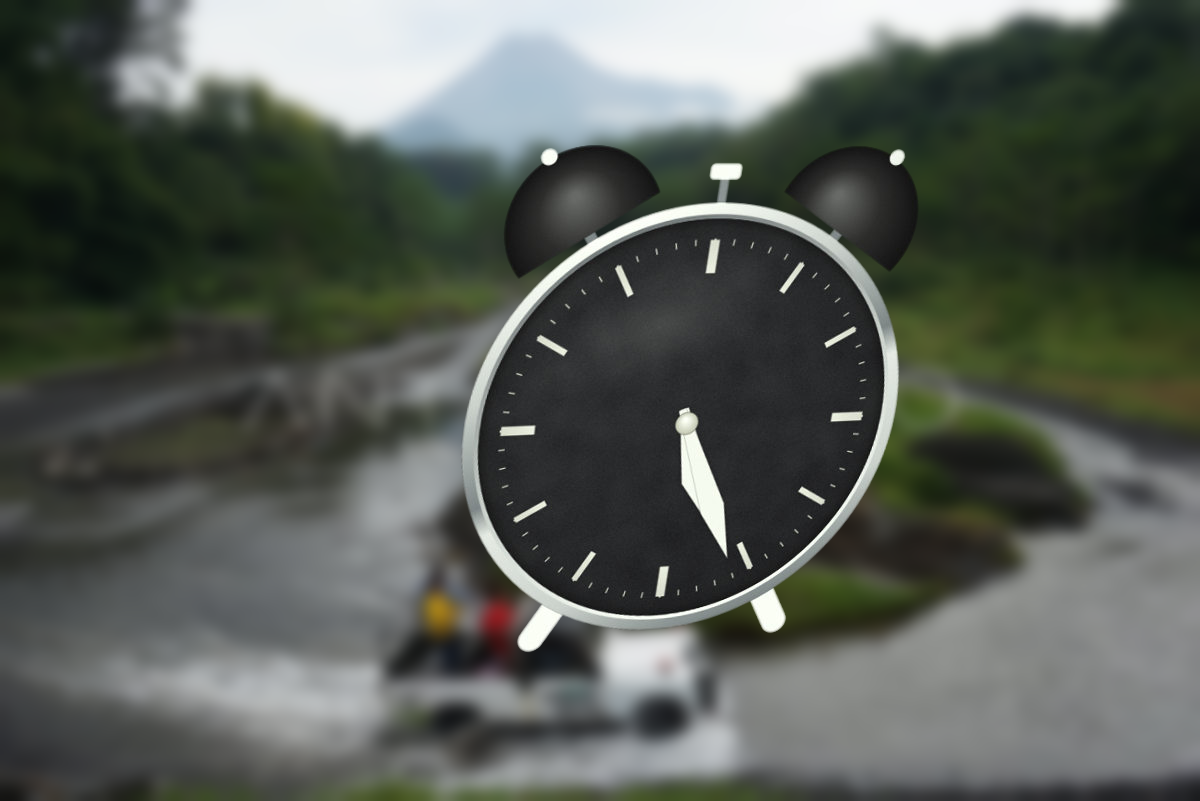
{"hour": 5, "minute": 26}
